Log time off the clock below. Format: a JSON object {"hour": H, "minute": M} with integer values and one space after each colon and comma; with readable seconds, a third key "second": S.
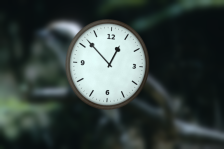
{"hour": 12, "minute": 52}
